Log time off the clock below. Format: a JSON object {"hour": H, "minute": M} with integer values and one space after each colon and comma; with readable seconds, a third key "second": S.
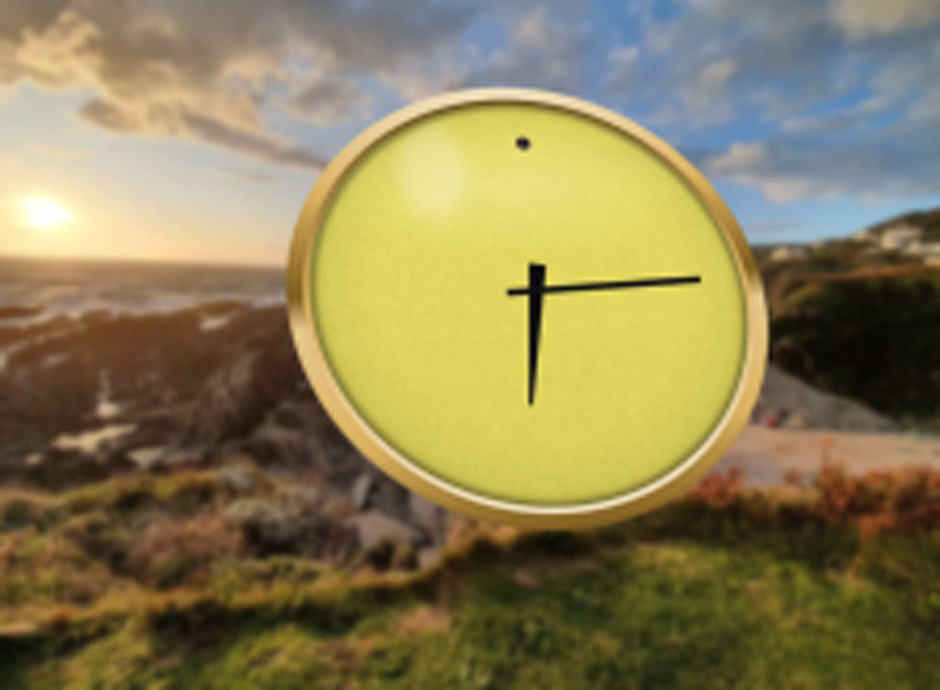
{"hour": 6, "minute": 14}
